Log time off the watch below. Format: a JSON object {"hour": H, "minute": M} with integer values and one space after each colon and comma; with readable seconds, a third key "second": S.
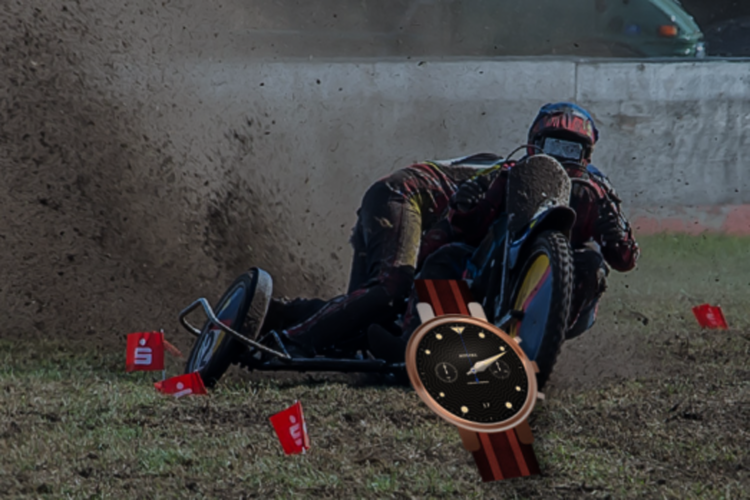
{"hour": 2, "minute": 11}
